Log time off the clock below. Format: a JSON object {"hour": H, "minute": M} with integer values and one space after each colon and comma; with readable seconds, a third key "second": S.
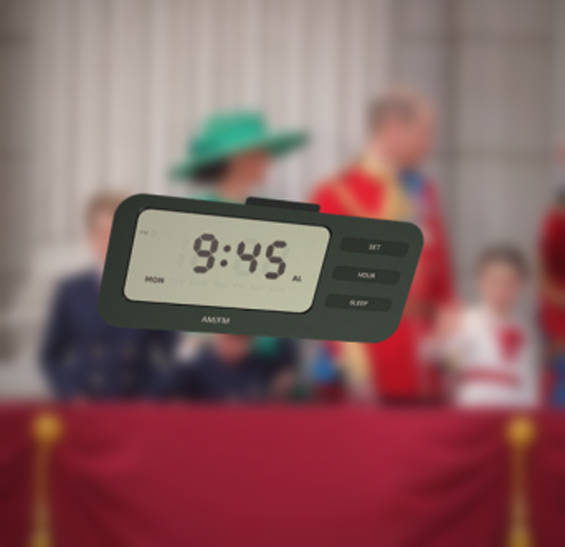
{"hour": 9, "minute": 45}
